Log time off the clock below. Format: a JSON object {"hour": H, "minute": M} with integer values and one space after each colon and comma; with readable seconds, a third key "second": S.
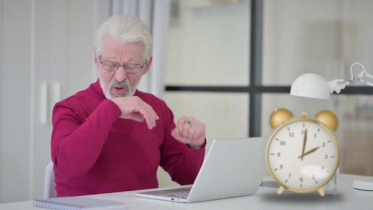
{"hour": 2, "minute": 1}
